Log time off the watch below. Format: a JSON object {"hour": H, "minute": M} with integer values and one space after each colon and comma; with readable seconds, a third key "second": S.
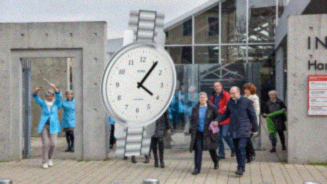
{"hour": 4, "minute": 6}
